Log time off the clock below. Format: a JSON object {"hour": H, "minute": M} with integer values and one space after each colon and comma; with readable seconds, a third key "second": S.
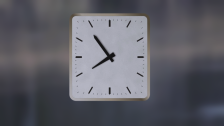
{"hour": 7, "minute": 54}
